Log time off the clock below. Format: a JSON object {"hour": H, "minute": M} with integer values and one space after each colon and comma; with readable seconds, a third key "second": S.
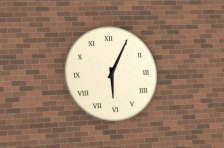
{"hour": 6, "minute": 5}
